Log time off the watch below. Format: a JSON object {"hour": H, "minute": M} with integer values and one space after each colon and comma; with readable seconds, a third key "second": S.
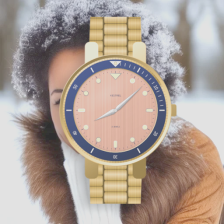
{"hour": 8, "minute": 8}
